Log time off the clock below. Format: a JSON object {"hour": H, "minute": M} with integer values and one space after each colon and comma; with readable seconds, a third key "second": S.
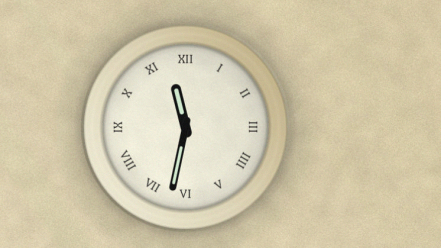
{"hour": 11, "minute": 32}
